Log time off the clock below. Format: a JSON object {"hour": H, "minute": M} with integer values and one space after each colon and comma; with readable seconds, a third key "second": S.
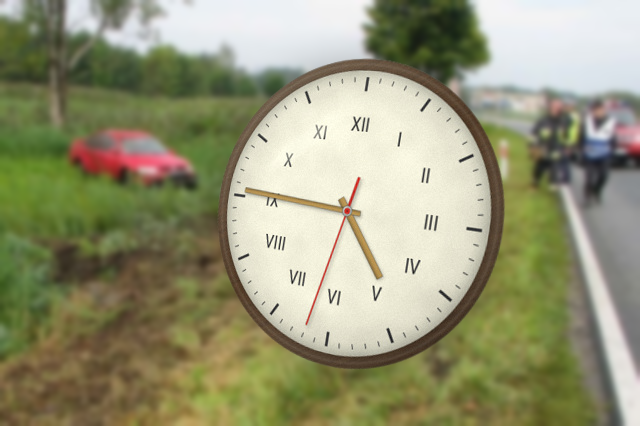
{"hour": 4, "minute": 45, "second": 32}
